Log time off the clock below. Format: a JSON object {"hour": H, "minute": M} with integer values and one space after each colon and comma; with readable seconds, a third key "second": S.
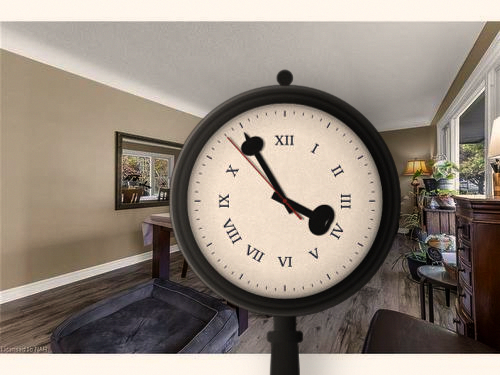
{"hour": 3, "minute": 54, "second": 53}
